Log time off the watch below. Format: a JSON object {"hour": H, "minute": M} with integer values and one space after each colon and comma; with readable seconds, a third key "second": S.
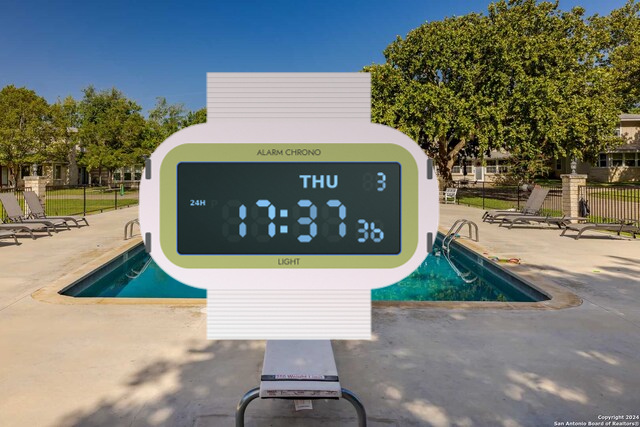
{"hour": 17, "minute": 37, "second": 36}
